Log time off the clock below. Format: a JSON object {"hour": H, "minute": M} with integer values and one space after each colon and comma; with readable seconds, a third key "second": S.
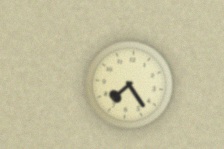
{"hour": 7, "minute": 23}
